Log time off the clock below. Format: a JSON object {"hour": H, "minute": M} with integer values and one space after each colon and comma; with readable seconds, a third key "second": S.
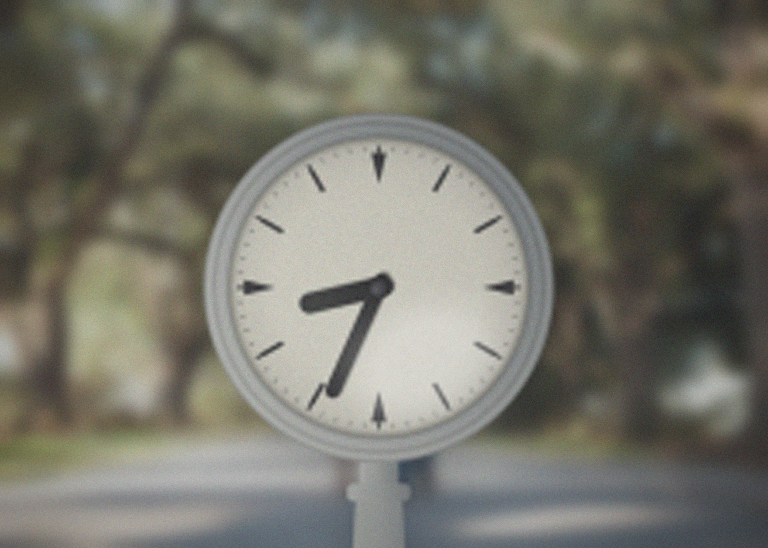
{"hour": 8, "minute": 34}
